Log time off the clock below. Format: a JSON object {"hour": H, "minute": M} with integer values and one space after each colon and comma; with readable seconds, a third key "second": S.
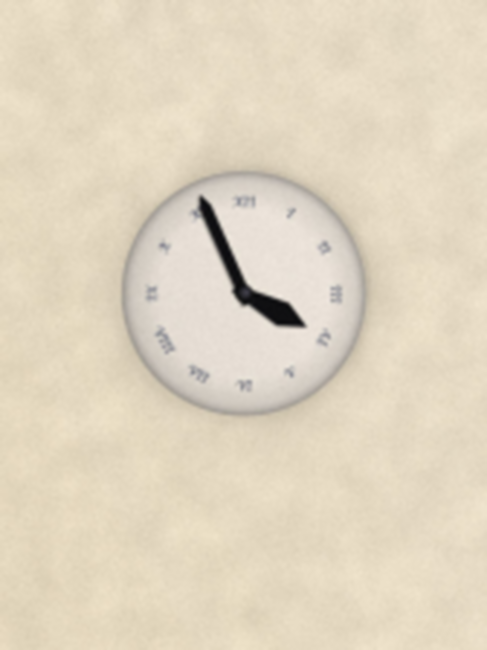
{"hour": 3, "minute": 56}
